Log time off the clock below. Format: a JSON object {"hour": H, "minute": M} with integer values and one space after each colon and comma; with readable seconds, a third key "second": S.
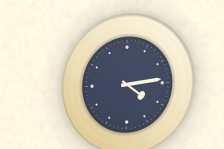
{"hour": 4, "minute": 14}
